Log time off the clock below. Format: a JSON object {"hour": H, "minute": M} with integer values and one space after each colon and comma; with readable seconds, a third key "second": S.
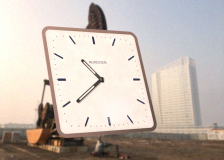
{"hour": 10, "minute": 39}
